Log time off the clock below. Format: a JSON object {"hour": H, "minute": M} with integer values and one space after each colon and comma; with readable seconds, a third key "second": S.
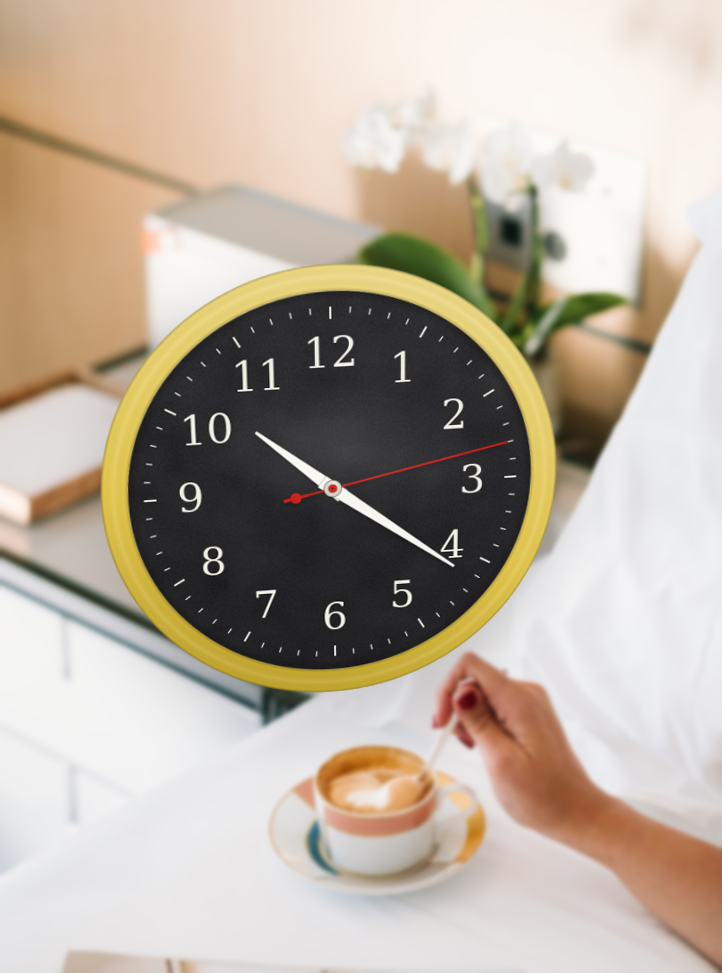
{"hour": 10, "minute": 21, "second": 13}
